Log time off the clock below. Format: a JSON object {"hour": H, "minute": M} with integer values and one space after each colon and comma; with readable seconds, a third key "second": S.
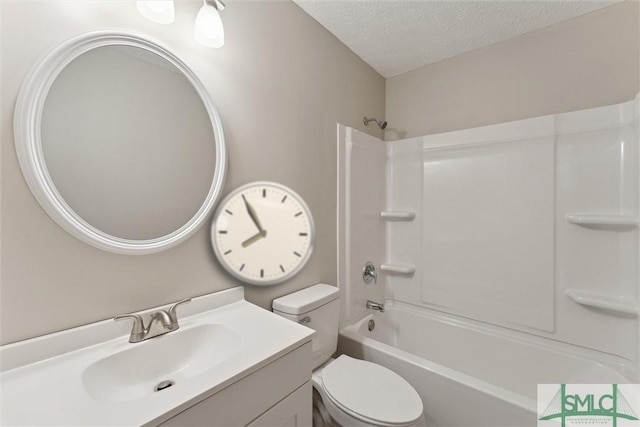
{"hour": 7, "minute": 55}
